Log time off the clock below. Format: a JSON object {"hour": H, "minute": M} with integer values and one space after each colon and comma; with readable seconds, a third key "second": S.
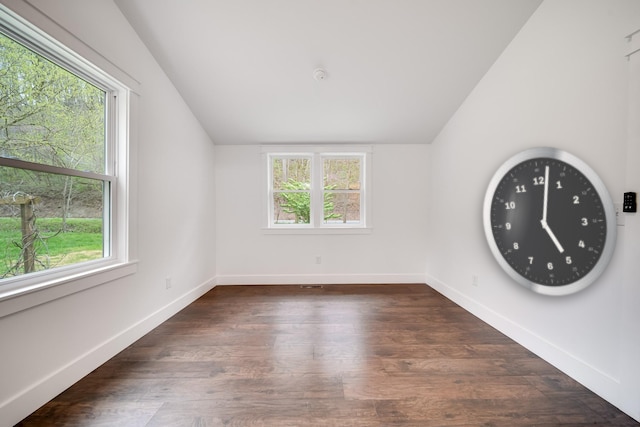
{"hour": 5, "minute": 2}
